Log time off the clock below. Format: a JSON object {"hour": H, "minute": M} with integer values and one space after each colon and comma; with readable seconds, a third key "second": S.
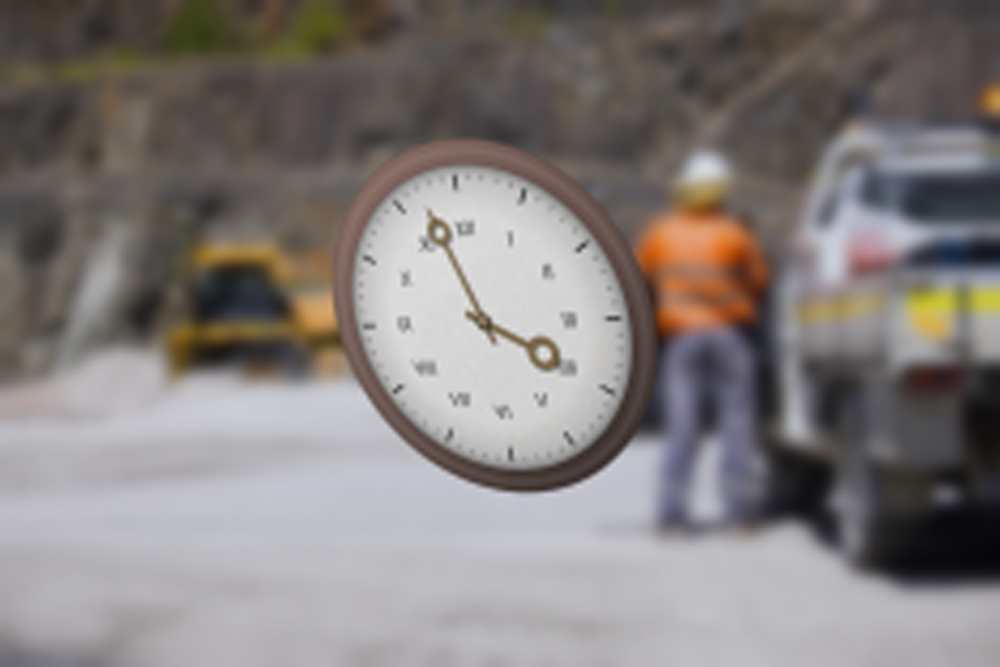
{"hour": 3, "minute": 57}
